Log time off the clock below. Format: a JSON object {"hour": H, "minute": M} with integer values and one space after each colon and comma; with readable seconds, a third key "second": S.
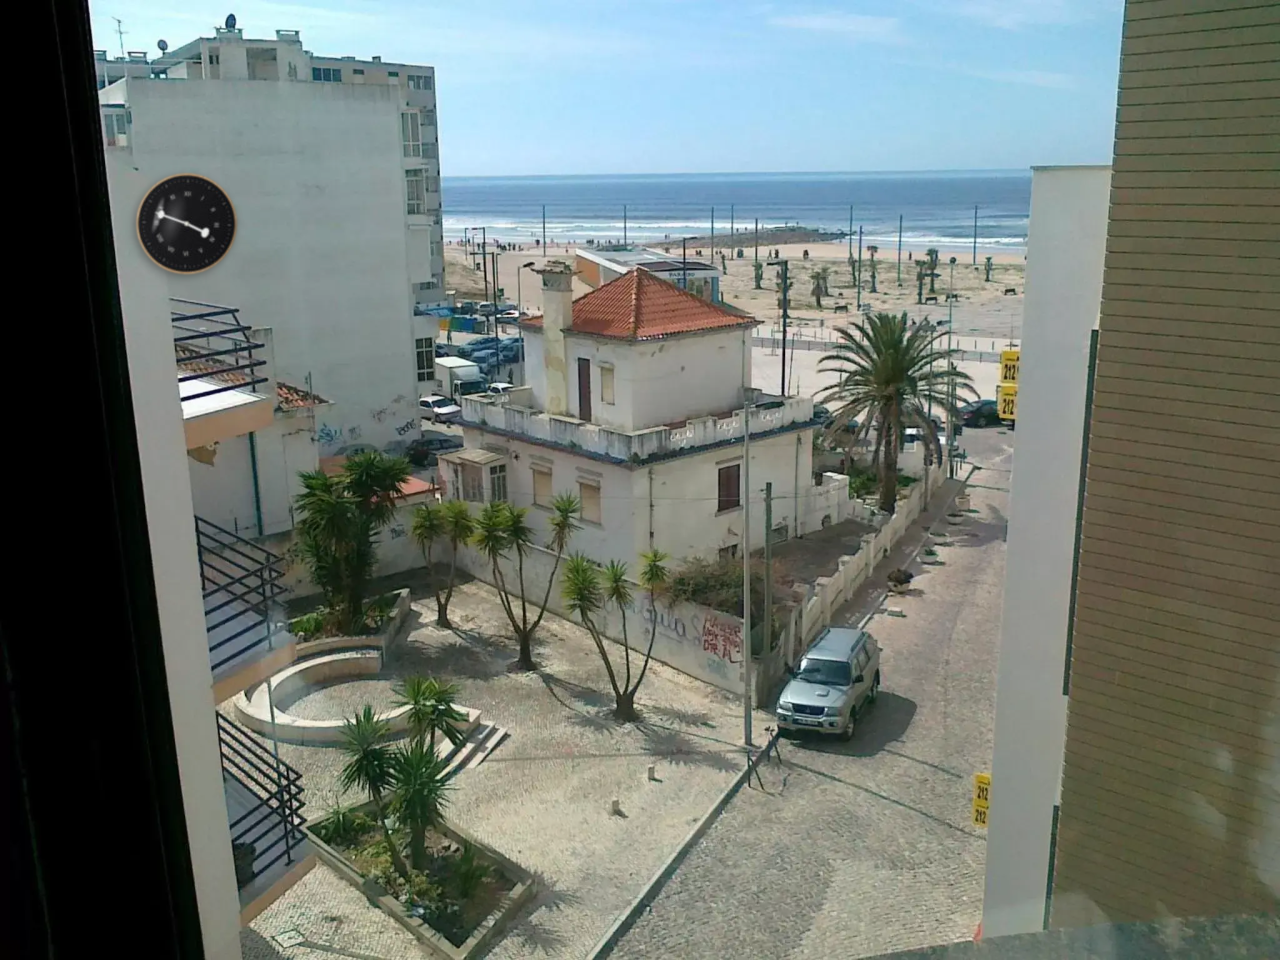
{"hour": 3, "minute": 48}
